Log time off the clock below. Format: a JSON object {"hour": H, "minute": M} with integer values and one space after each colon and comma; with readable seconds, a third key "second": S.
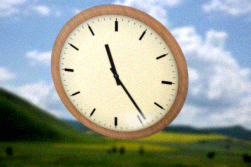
{"hour": 11, "minute": 24}
